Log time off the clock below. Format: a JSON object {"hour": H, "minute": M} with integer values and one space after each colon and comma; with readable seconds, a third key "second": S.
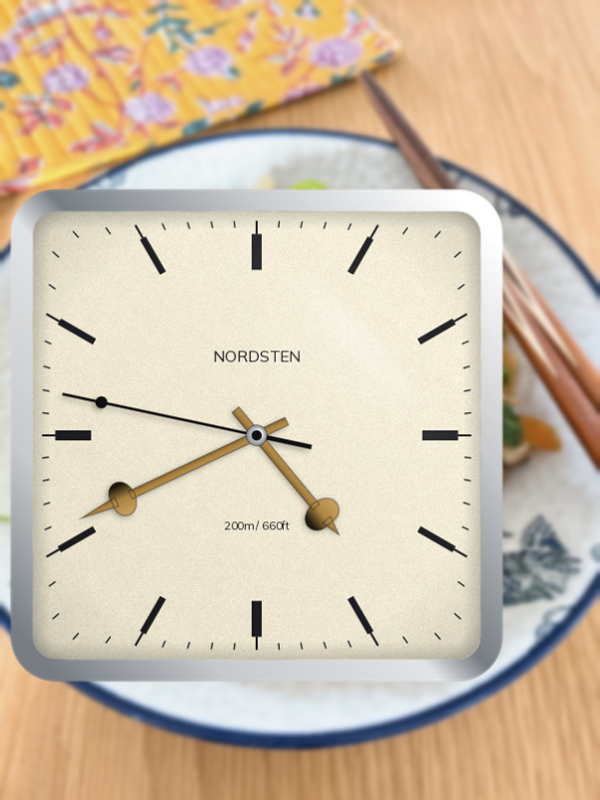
{"hour": 4, "minute": 40, "second": 47}
